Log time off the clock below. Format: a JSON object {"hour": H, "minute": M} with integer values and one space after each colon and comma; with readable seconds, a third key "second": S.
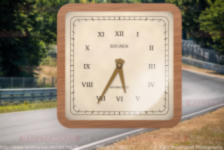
{"hour": 5, "minute": 35}
